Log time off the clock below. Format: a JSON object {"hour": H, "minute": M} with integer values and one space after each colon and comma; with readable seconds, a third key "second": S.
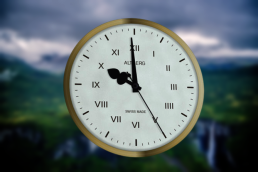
{"hour": 9, "minute": 59, "second": 25}
